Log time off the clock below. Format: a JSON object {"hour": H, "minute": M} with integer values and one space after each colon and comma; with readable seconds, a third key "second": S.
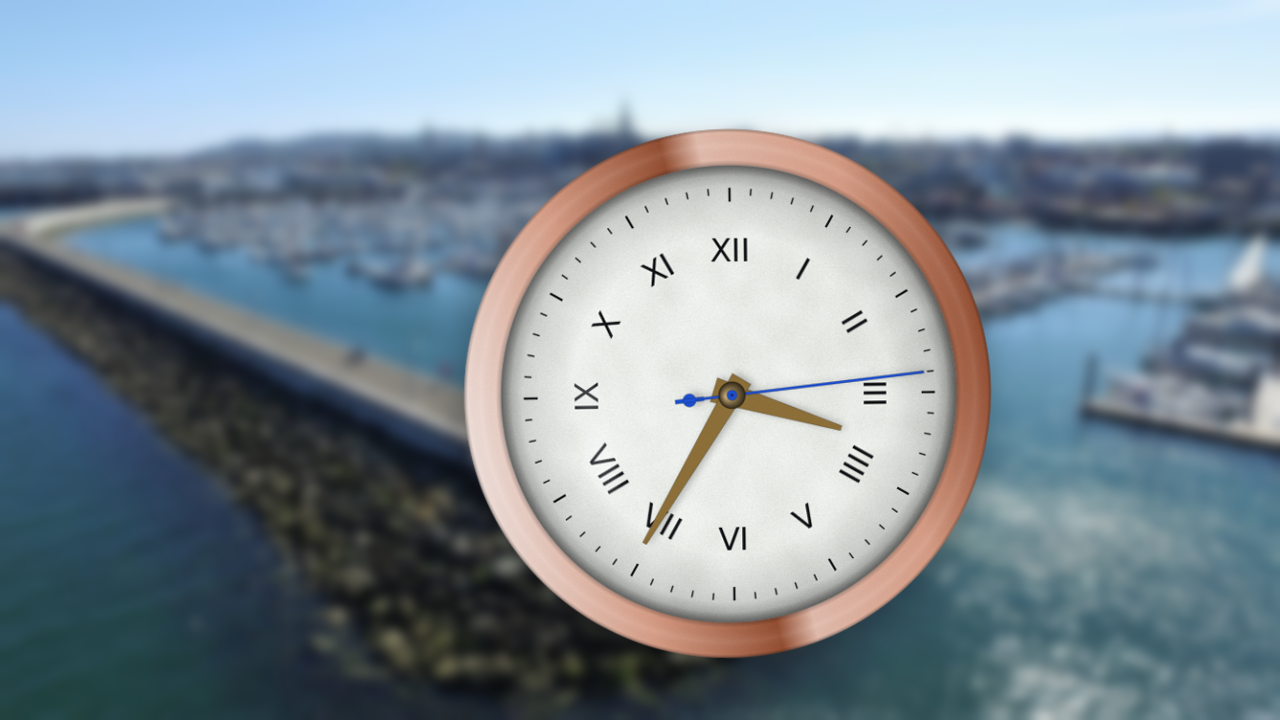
{"hour": 3, "minute": 35, "second": 14}
